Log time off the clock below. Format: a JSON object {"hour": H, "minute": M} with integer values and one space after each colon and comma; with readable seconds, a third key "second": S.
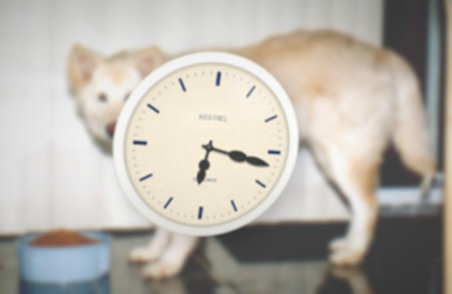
{"hour": 6, "minute": 17}
